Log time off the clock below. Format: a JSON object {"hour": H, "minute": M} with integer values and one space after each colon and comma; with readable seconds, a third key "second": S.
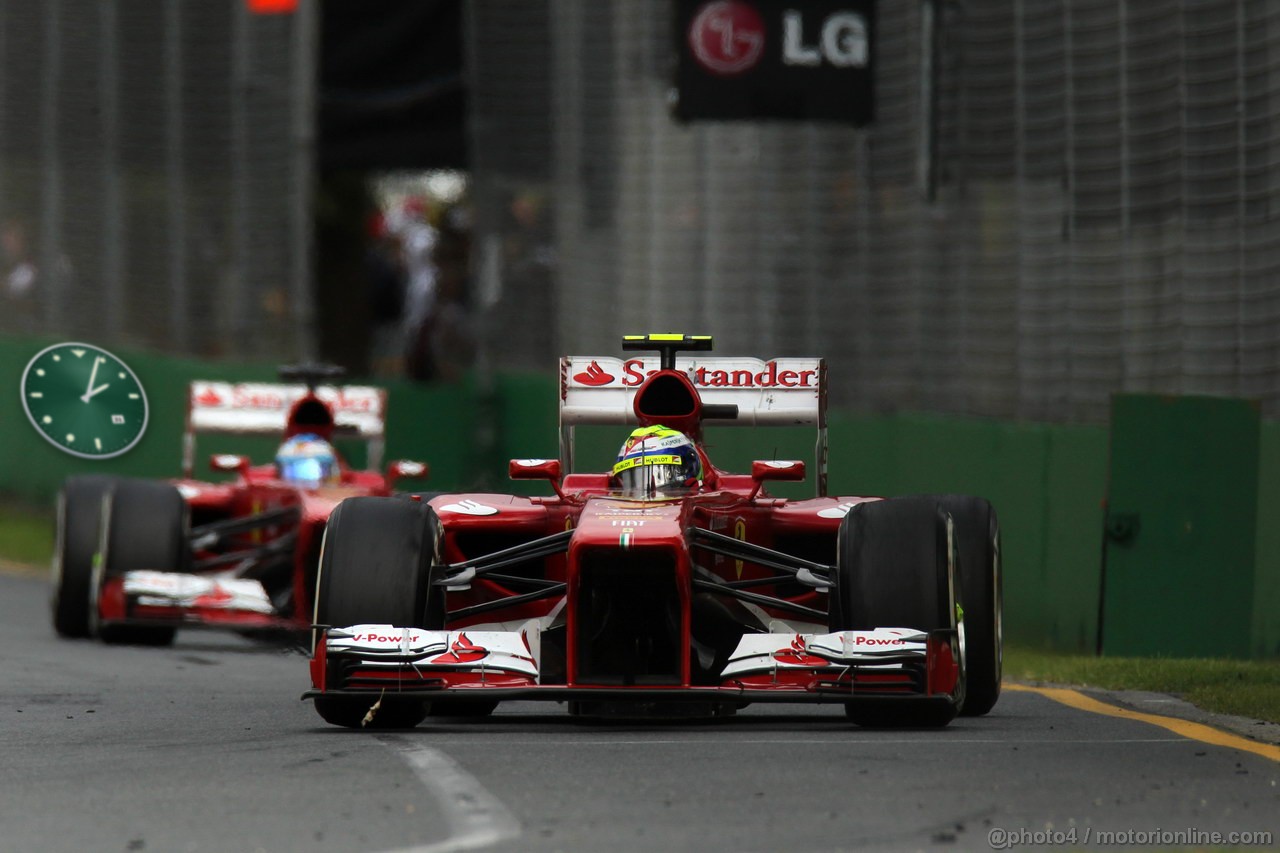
{"hour": 2, "minute": 4}
